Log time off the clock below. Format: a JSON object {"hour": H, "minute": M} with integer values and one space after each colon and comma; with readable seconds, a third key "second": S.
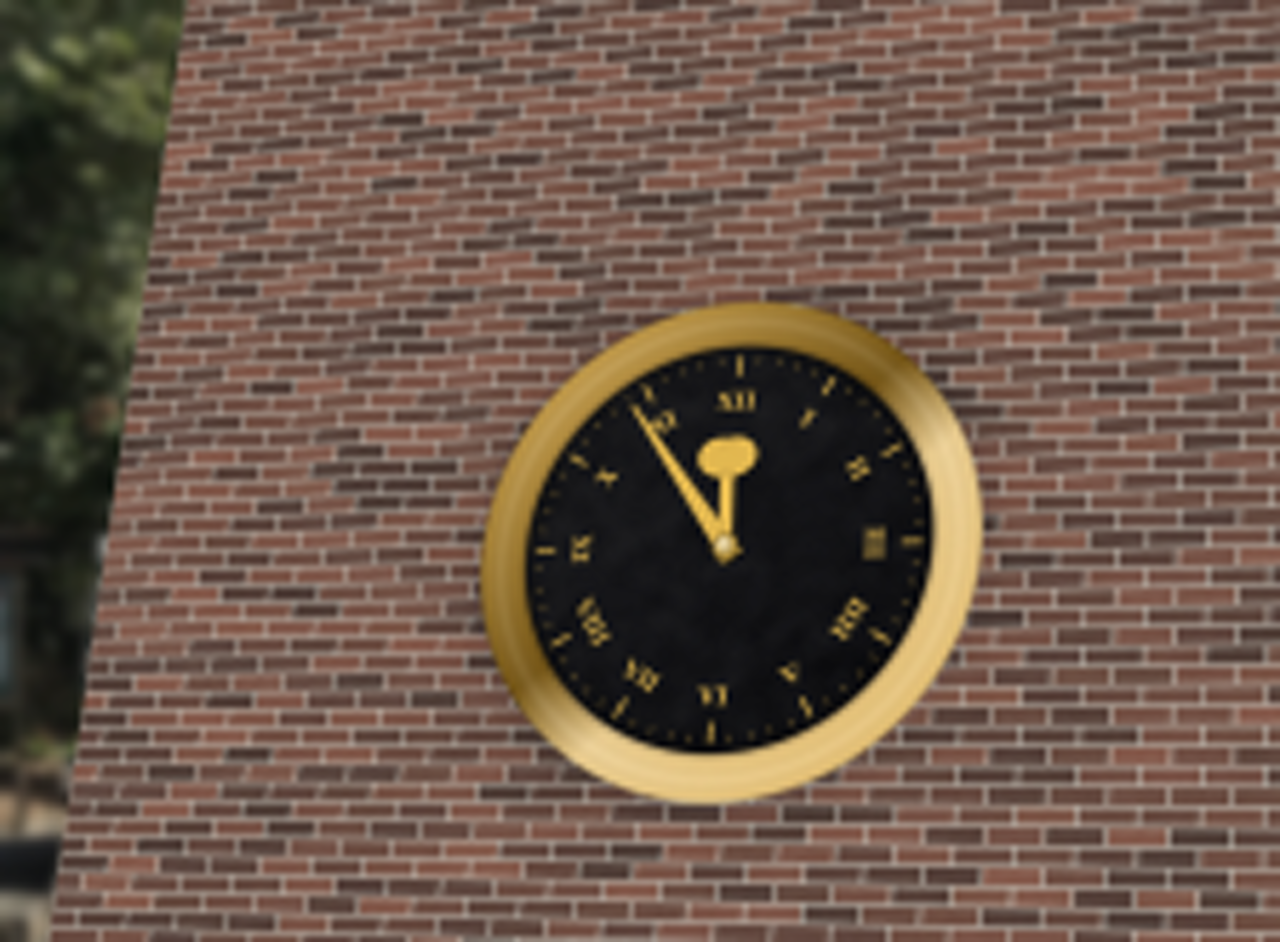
{"hour": 11, "minute": 54}
